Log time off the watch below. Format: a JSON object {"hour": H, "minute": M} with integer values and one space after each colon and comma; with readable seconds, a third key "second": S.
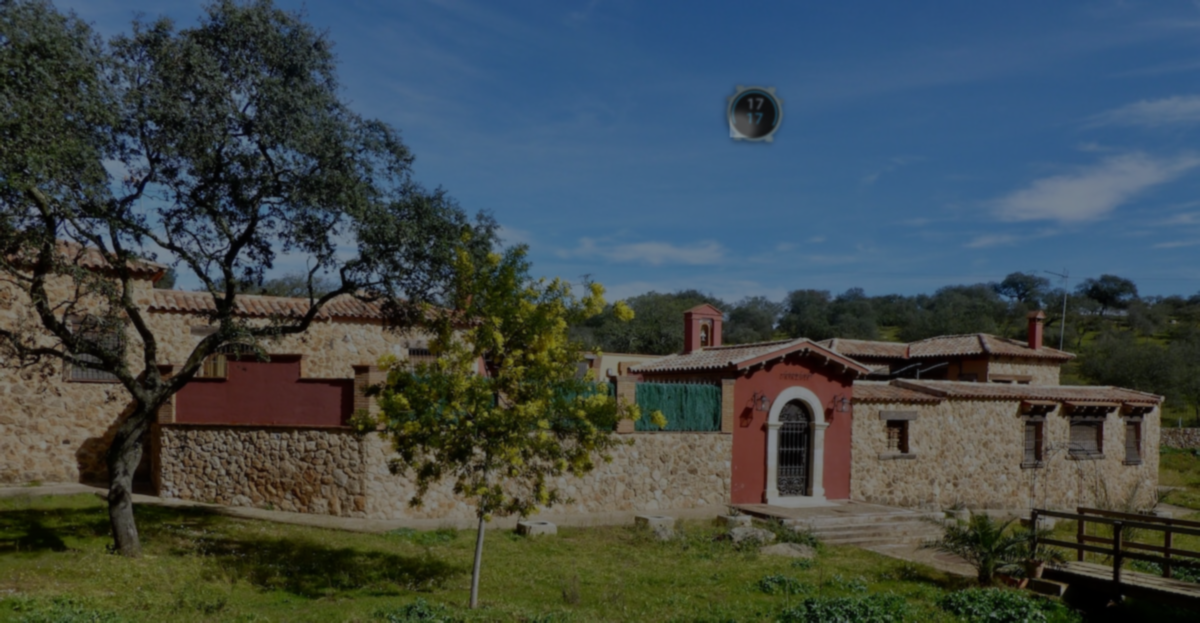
{"hour": 17, "minute": 17}
